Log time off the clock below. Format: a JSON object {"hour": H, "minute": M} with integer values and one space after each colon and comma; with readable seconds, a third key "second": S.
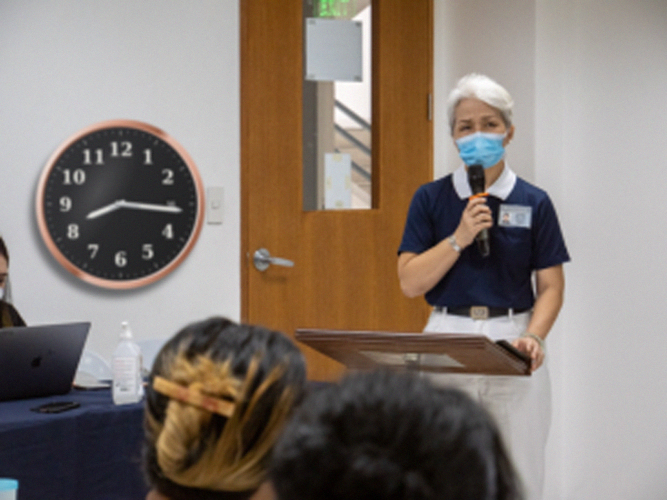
{"hour": 8, "minute": 16}
